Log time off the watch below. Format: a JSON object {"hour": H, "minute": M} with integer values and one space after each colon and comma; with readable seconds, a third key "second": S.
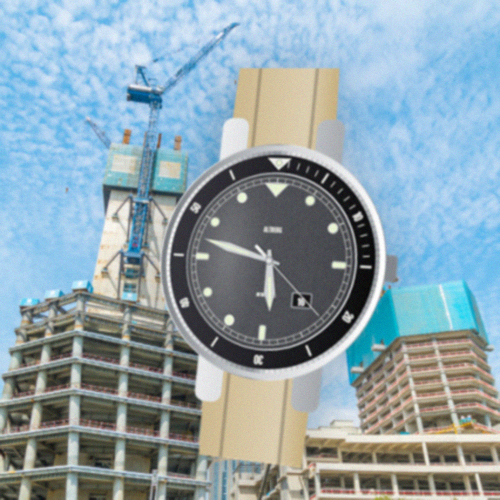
{"hour": 5, "minute": 47, "second": 22}
